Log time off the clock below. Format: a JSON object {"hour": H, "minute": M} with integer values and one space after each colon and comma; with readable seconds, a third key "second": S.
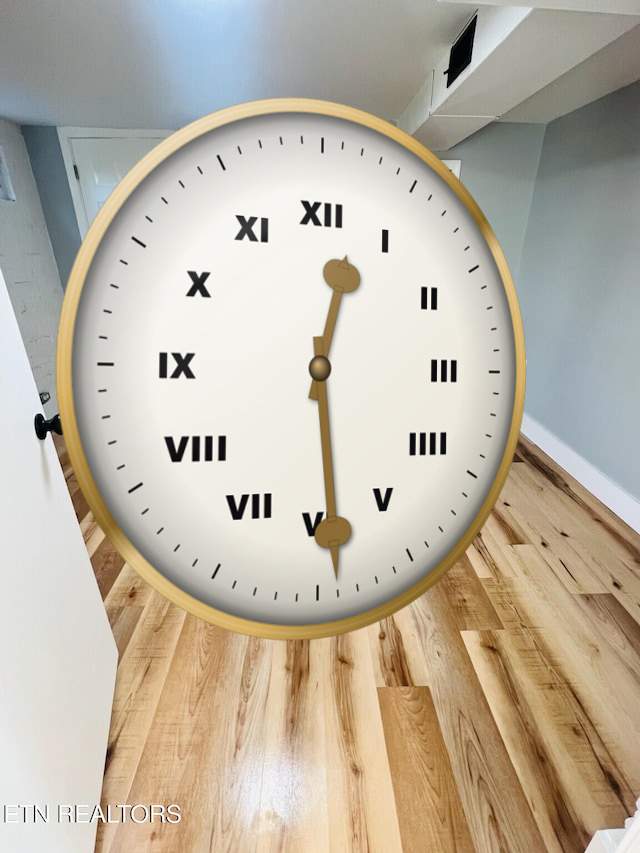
{"hour": 12, "minute": 29}
